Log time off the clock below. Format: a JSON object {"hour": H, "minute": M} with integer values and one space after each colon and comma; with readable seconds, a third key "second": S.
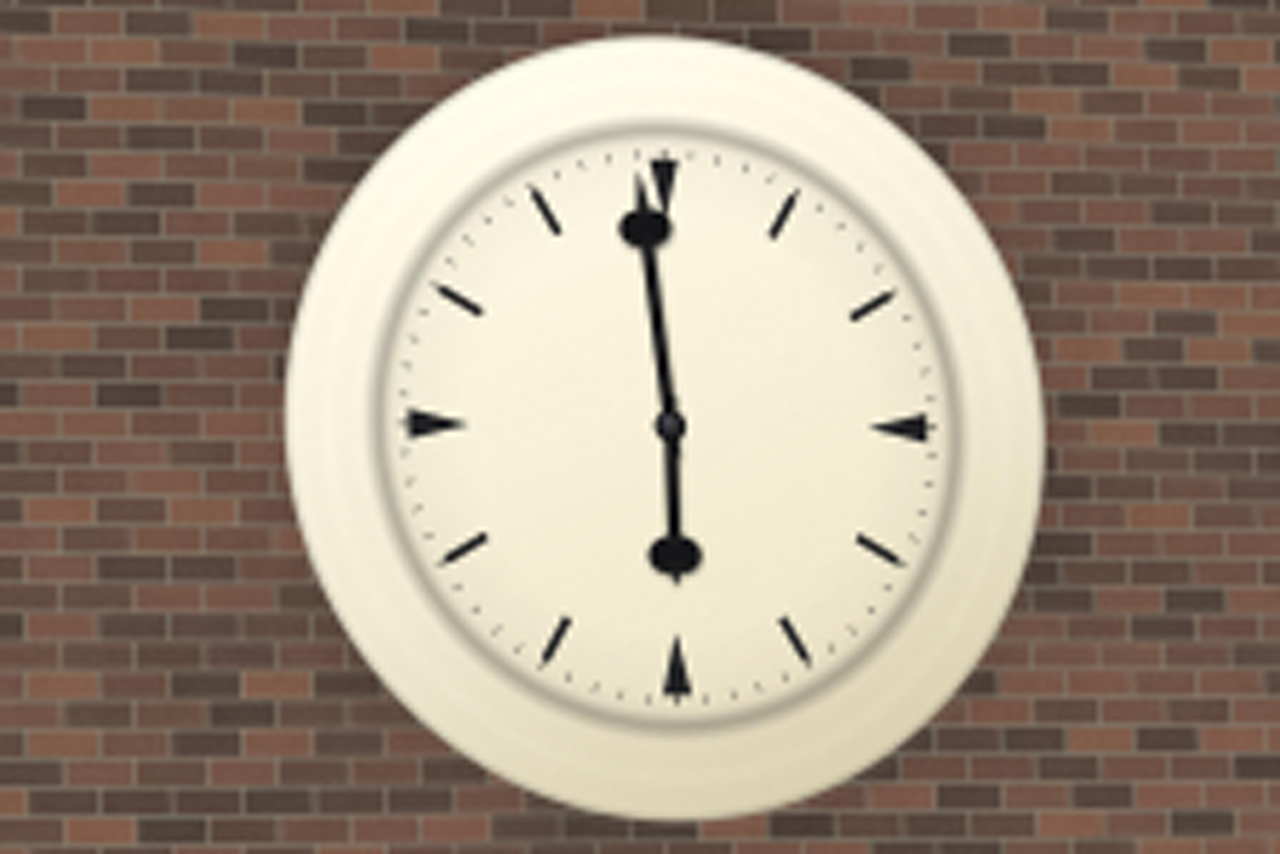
{"hour": 5, "minute": 59}
